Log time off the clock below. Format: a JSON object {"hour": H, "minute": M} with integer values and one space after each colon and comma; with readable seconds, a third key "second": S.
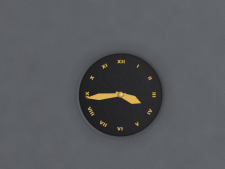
{"hour": 3, "minute": 44}
